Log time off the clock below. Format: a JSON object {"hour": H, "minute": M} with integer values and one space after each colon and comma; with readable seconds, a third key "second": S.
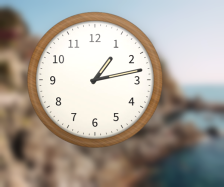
{"hour": 1, "minute": 13}
